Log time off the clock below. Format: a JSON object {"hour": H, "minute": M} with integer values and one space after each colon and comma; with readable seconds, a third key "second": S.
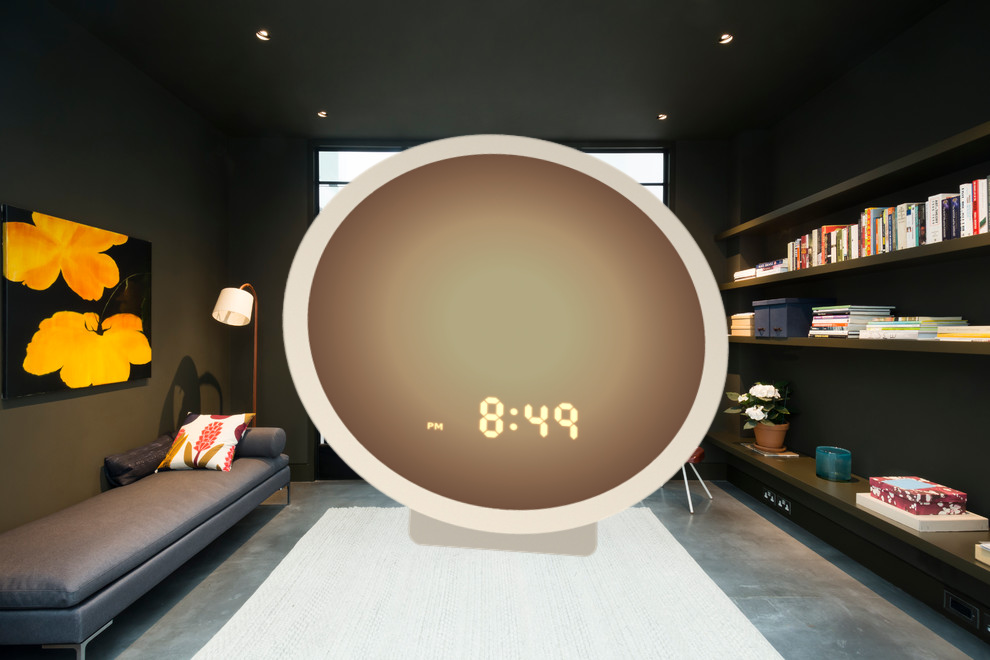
{"hour": 8, "minute": 49}
